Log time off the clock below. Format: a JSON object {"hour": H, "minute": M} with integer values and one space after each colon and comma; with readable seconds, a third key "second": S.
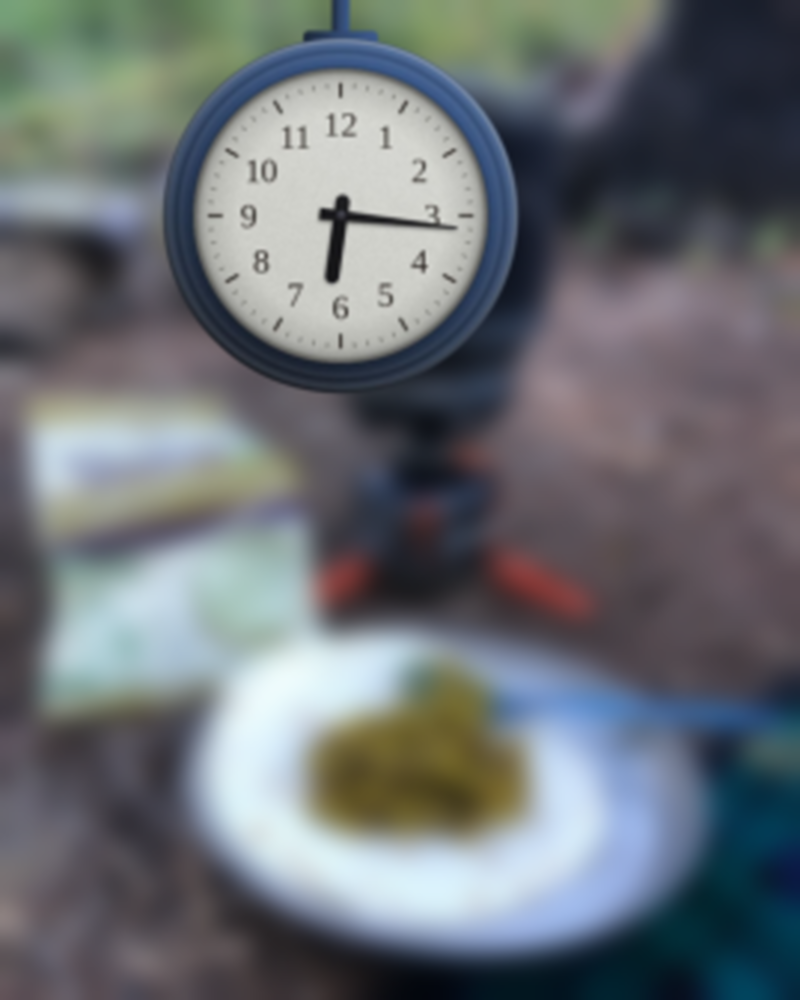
{"hour": 6, "minute": 16}
